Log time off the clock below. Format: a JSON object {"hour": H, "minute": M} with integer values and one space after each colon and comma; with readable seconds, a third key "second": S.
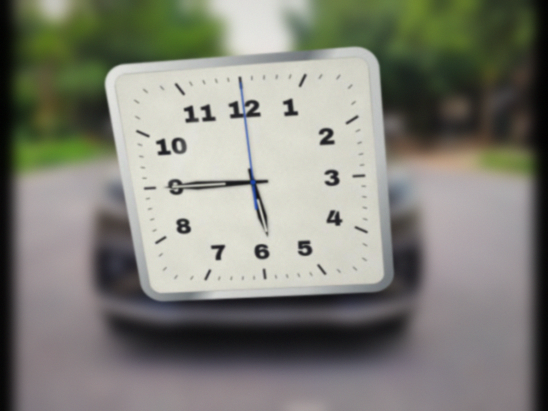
{"hour": 5, "minute": 45, "second": 0}
